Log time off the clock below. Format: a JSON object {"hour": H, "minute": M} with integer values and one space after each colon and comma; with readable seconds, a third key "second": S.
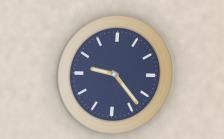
{"hour": 9, "minute": 23}
